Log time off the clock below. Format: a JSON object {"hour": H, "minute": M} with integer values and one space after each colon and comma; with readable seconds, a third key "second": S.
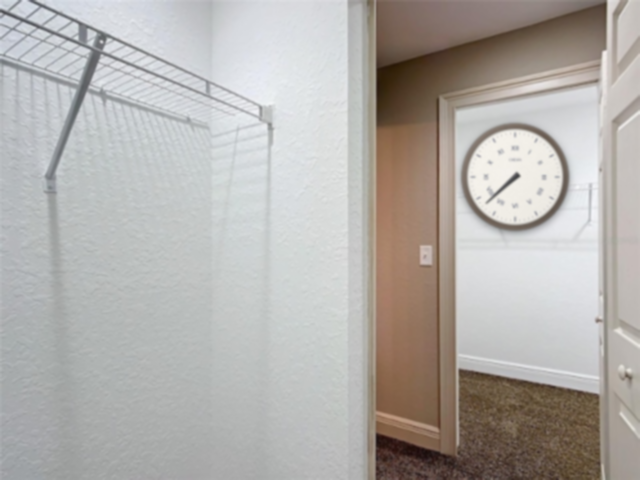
{"hour": 7, "minute": 38}
